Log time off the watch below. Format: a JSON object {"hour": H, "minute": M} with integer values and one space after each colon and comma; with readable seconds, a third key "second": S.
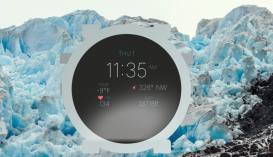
{"hour": 11, "minute": 35}
